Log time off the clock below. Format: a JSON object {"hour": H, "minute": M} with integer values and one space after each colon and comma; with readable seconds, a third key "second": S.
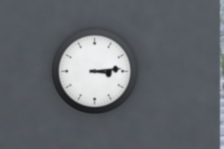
{"hour": 3, "minute": 14}
